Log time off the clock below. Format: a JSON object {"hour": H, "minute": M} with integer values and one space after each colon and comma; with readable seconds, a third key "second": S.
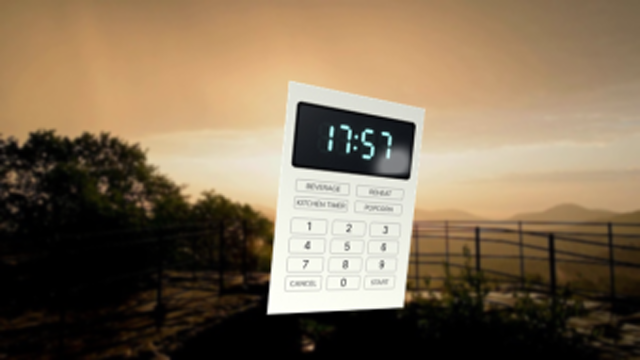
{"hour": 17, "minute": 57}
